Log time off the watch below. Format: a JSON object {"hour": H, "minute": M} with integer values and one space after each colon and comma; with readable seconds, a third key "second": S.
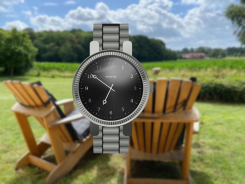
{"hour": 6, "minute": 51}
